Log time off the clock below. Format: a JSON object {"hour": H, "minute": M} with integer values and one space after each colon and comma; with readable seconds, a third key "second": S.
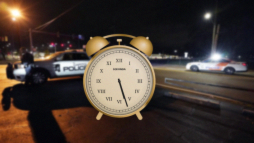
{"hour": 5, "minute": 27}
